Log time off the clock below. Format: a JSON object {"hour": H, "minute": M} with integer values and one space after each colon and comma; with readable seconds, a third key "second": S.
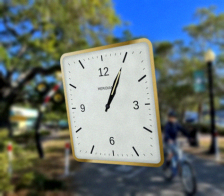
{"hour": 1, "minute": 5}
